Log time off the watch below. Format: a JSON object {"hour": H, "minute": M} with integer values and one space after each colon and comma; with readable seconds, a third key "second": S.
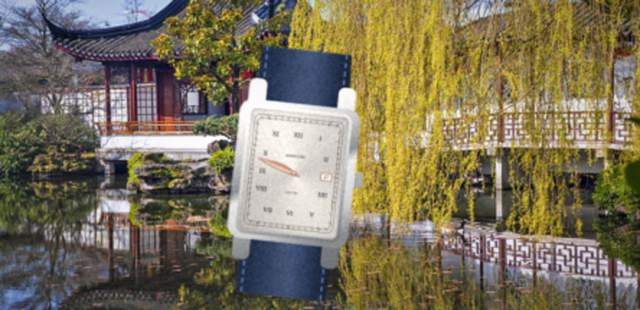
{"hour": 9, "minute": 48}
